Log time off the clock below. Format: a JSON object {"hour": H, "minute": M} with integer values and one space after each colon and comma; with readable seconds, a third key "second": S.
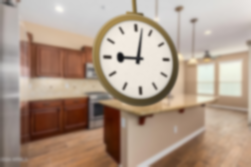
{"hour": 9, "minute": 2}
